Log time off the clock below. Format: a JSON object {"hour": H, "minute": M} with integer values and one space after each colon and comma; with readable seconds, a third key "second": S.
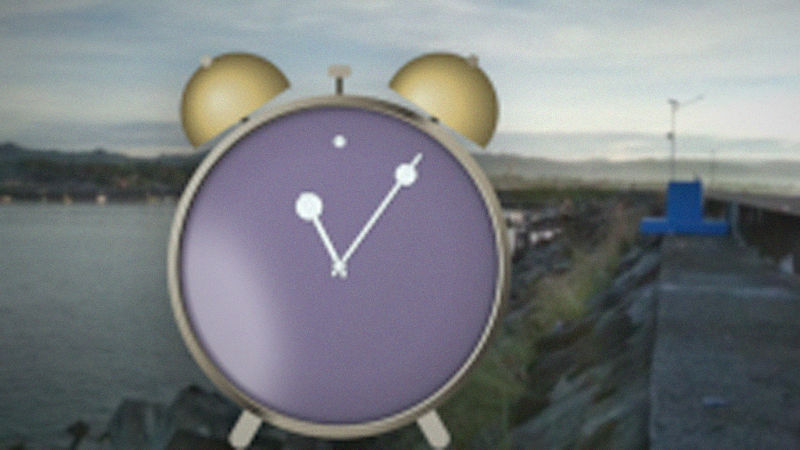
{"hour": 11, "minute": 6}
